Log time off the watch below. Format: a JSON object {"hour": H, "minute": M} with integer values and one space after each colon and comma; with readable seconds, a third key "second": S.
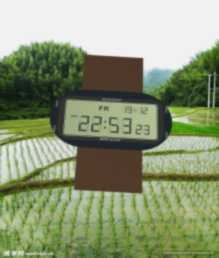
{"hour": 22, "minute": 53, "second": 23}
